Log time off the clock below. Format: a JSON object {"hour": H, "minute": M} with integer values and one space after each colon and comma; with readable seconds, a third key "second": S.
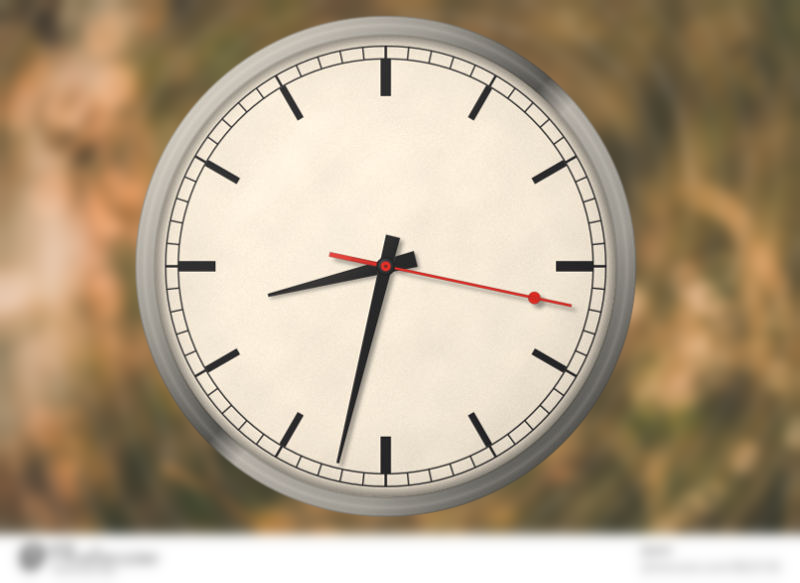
{"hour": 8, "minute": 32, "second": 17}
